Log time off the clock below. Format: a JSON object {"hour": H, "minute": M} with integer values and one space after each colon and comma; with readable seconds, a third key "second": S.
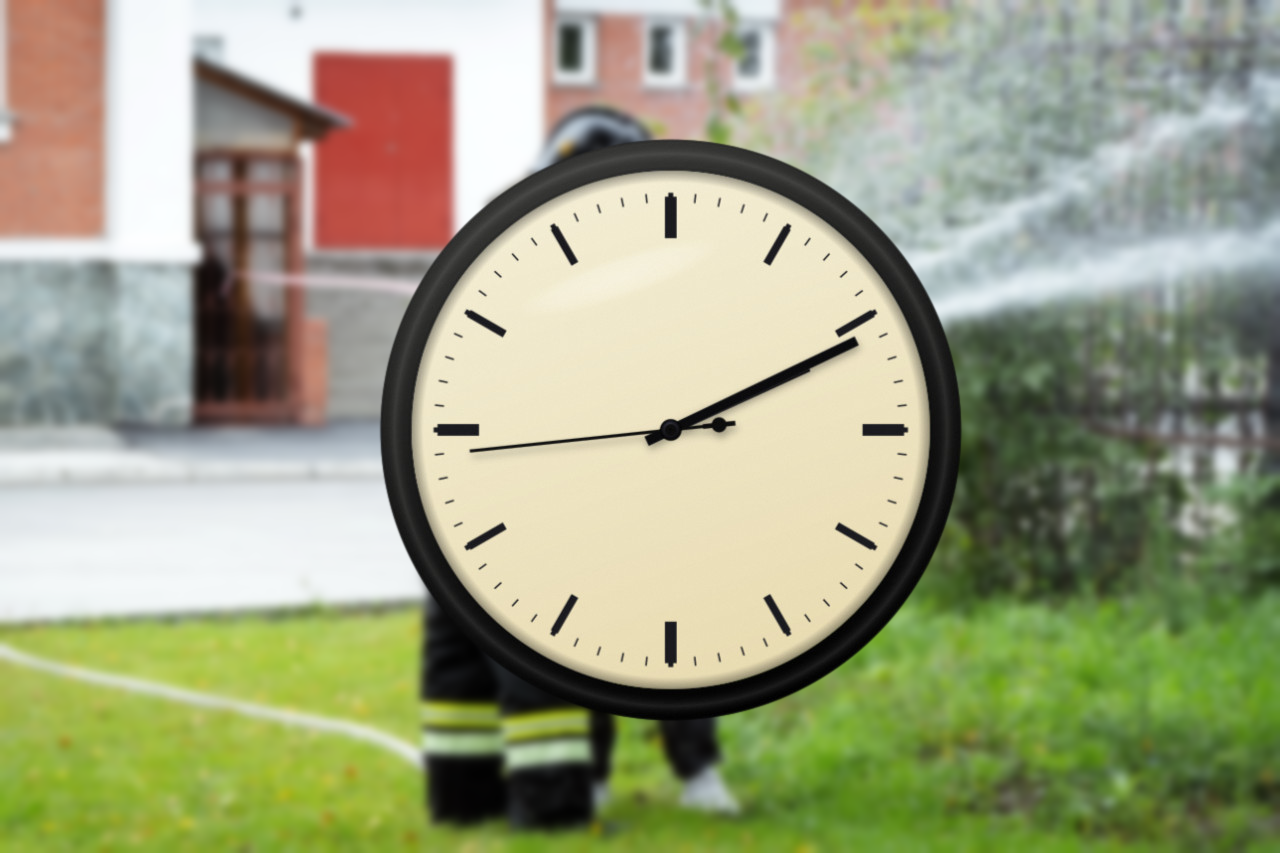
{"hour": 2, "minute": 10, "second": 44}
